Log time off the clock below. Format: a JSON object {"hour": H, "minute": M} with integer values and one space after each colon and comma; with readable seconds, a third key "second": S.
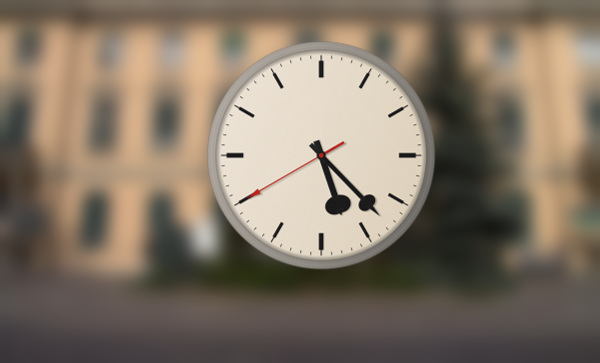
{"hour": 5, "minute": 22, "second": 40}
